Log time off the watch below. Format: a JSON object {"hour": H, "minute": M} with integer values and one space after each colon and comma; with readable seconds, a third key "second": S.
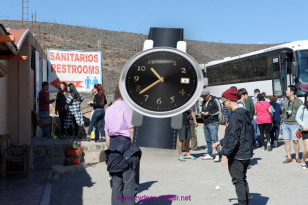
{"hour": 10, "minute": 38}
